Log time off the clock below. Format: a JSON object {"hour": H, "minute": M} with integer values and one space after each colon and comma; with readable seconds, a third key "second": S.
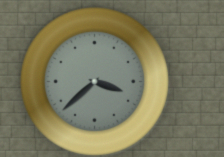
{"hour": 3, "minute": 38}
